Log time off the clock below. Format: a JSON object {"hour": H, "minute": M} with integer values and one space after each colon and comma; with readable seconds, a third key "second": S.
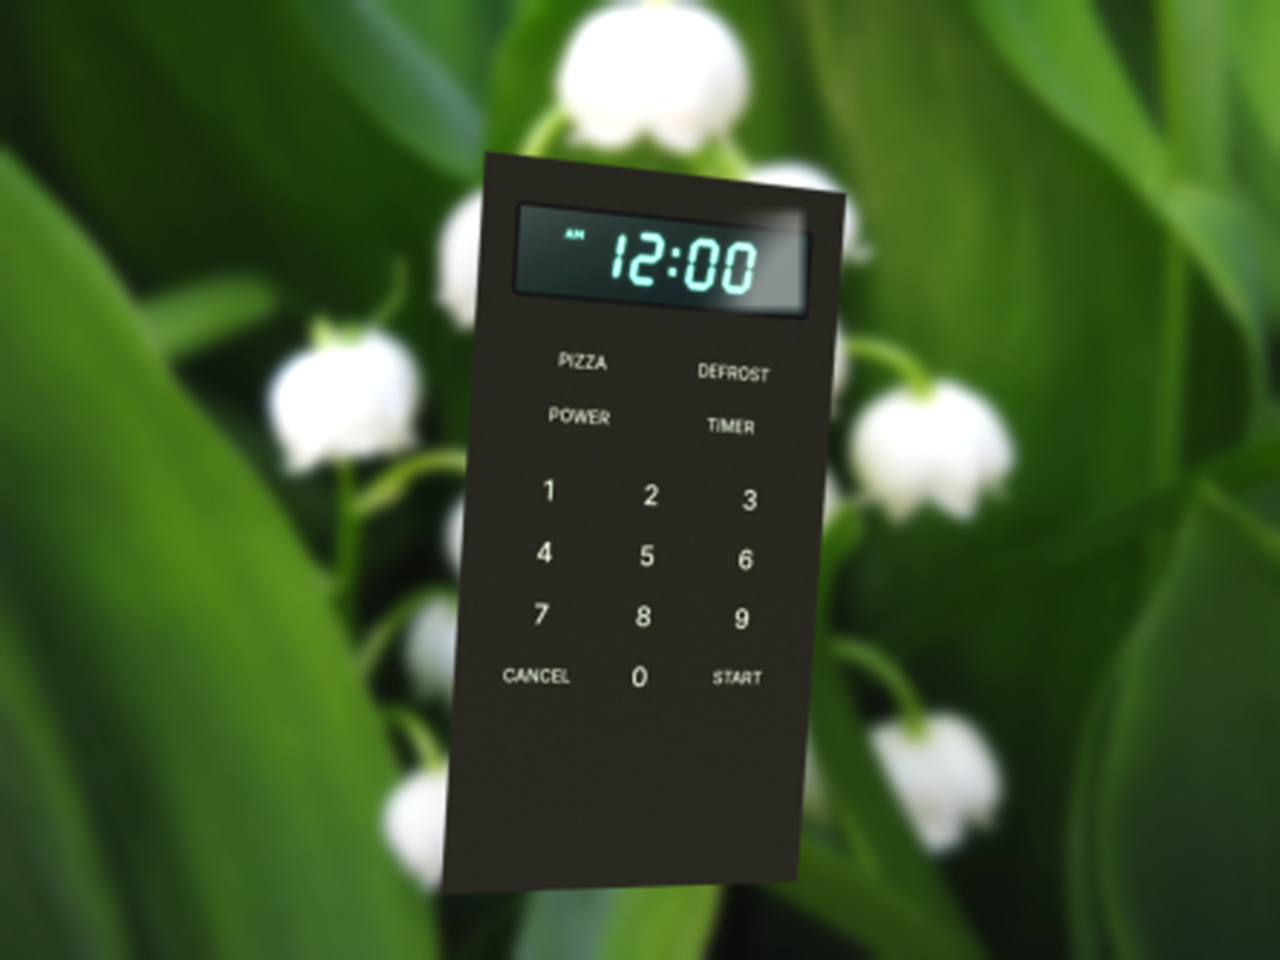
{"hour": 12, "minute": 0}
